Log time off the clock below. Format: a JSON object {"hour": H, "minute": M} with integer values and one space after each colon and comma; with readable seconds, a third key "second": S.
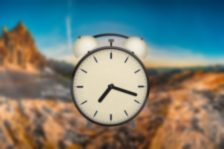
{"hour": 7, "minute": 18}
